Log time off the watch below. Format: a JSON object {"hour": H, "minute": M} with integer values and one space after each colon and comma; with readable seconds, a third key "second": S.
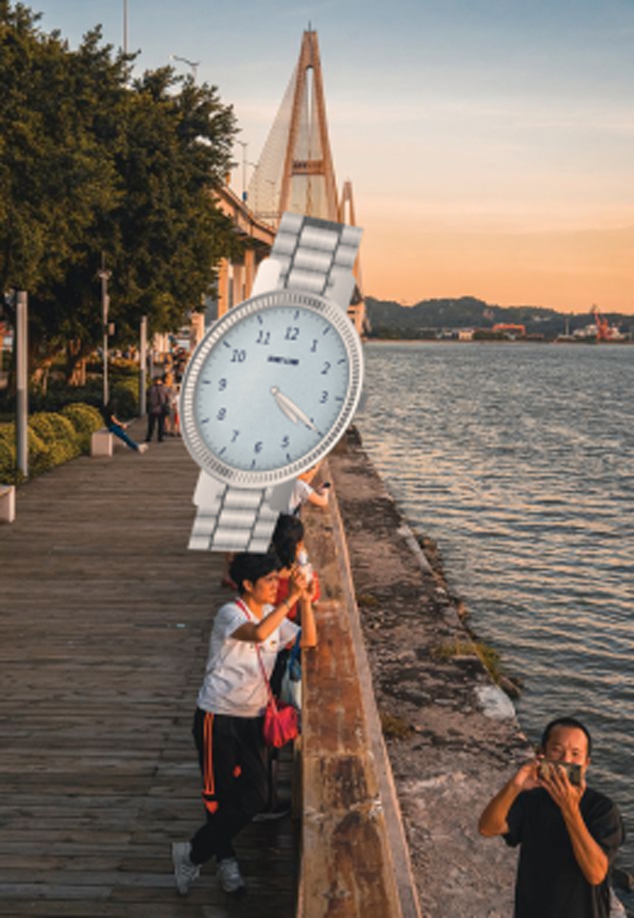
{"hour": 4, "minute": 20}
